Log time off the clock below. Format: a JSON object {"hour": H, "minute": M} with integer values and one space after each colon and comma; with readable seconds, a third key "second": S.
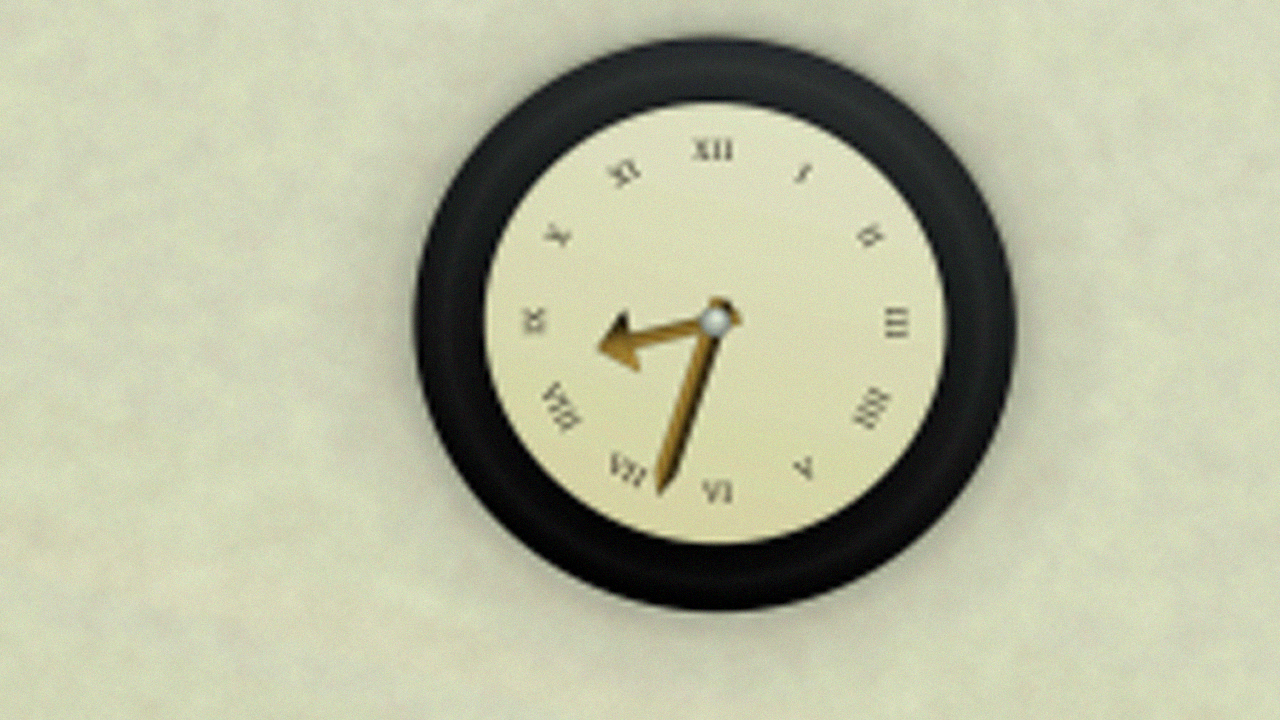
{"hour": 8, "minute": 33}
